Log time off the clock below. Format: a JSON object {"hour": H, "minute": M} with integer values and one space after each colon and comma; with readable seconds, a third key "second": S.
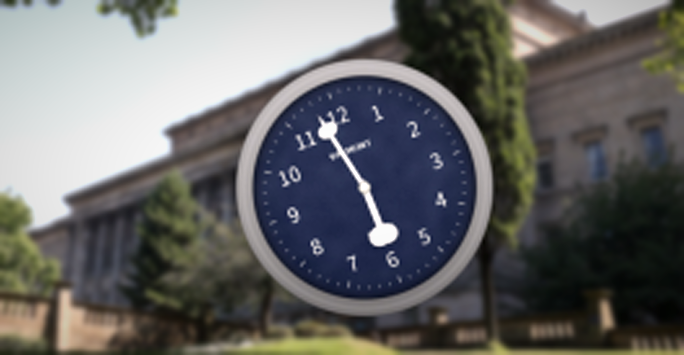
{"hour": 5, "minute": 58}
